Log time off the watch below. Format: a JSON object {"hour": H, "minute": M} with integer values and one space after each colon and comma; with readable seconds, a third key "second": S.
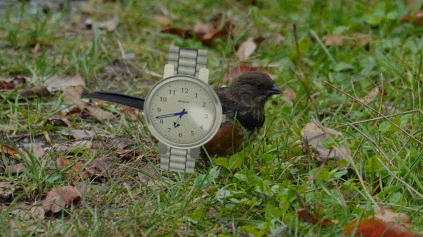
{"hour": 6, "minute": 42}
